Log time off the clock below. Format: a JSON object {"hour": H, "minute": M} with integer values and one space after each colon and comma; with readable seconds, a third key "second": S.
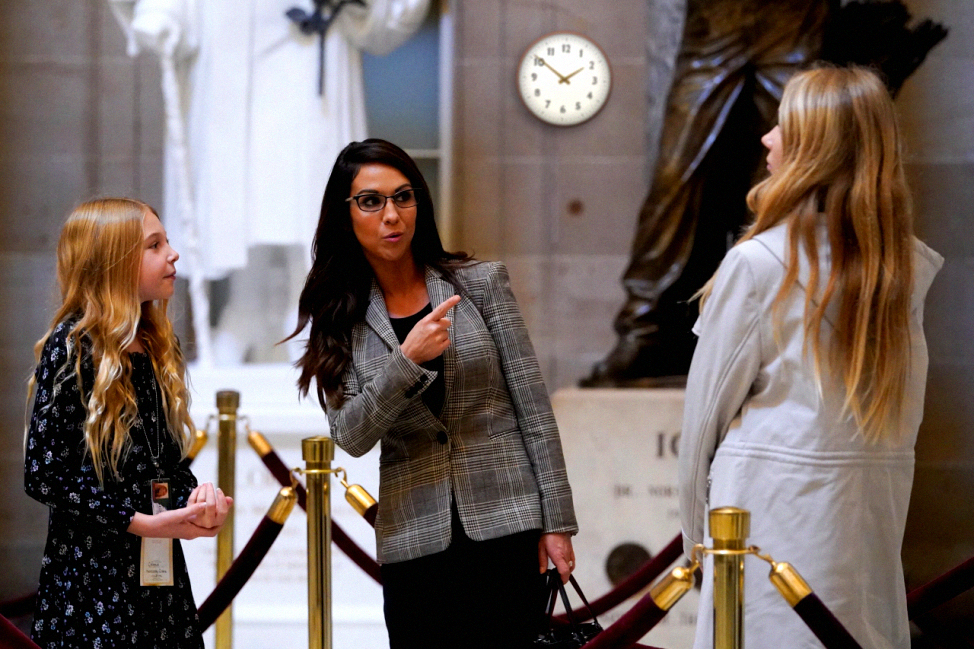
{"hour": 1, "minute": 51}
